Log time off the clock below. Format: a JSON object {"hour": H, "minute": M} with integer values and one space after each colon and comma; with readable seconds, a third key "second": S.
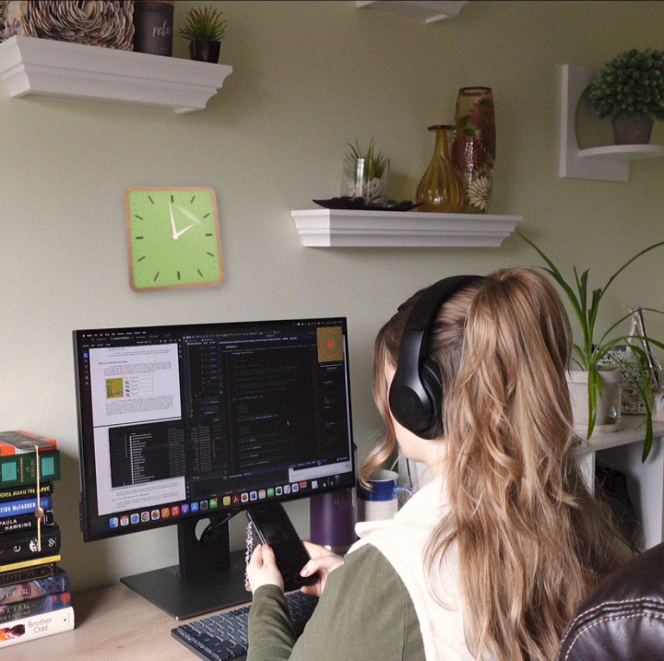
{"hour": 1, "minute": 59}
